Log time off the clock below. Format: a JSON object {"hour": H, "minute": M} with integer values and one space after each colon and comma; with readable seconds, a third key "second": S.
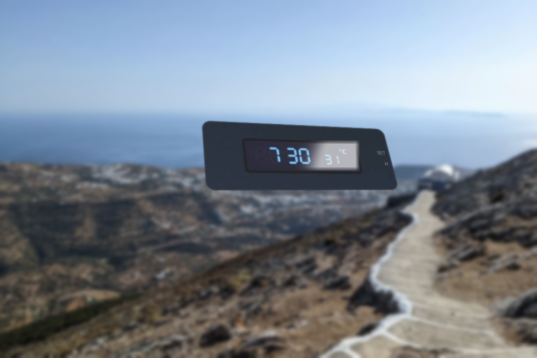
{"hour": 7, "minute": 30}
